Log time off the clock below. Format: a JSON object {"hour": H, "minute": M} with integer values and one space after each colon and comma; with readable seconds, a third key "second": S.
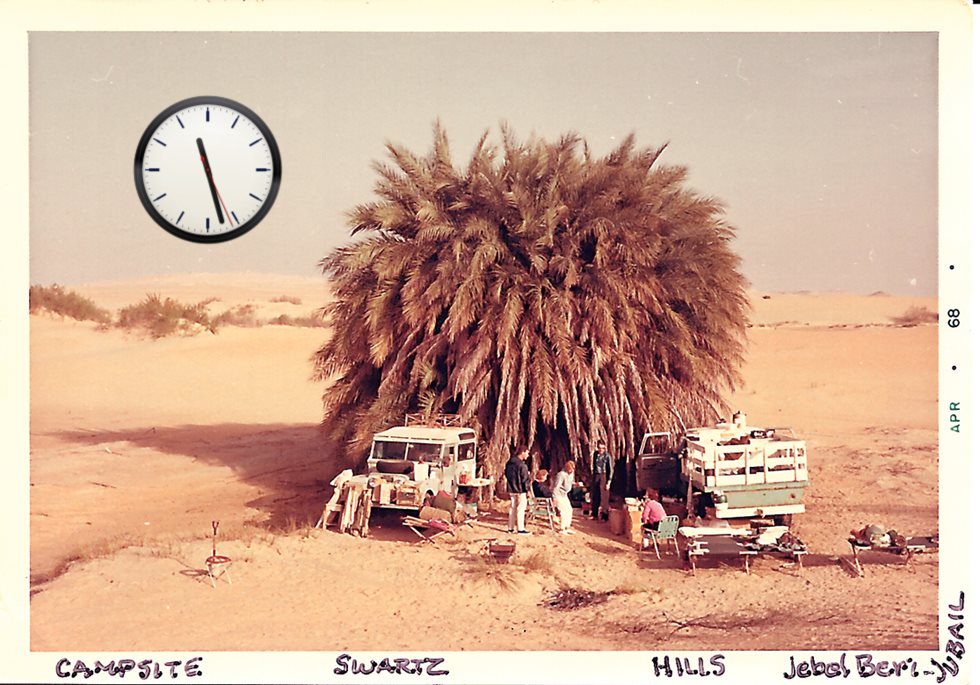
{"hour": 11, "minute": 27, "second": 26}
